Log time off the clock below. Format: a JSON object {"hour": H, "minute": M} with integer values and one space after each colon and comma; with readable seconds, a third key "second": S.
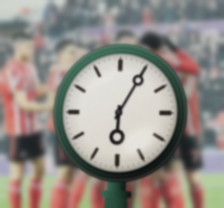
{"hour": 6, "minute": 5}
